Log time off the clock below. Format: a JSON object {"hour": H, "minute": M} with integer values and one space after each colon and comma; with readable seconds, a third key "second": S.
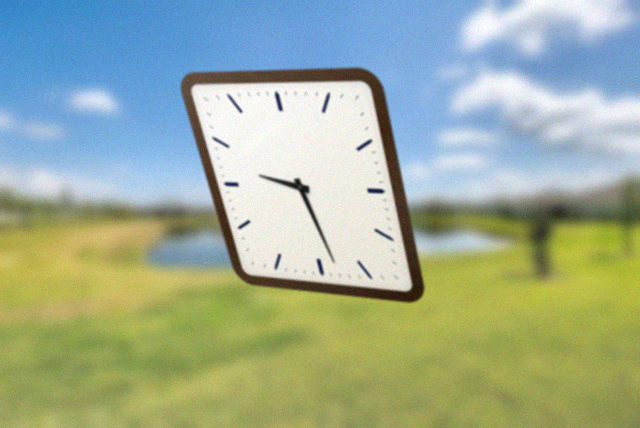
{"hour": 9, "minute": 28}
